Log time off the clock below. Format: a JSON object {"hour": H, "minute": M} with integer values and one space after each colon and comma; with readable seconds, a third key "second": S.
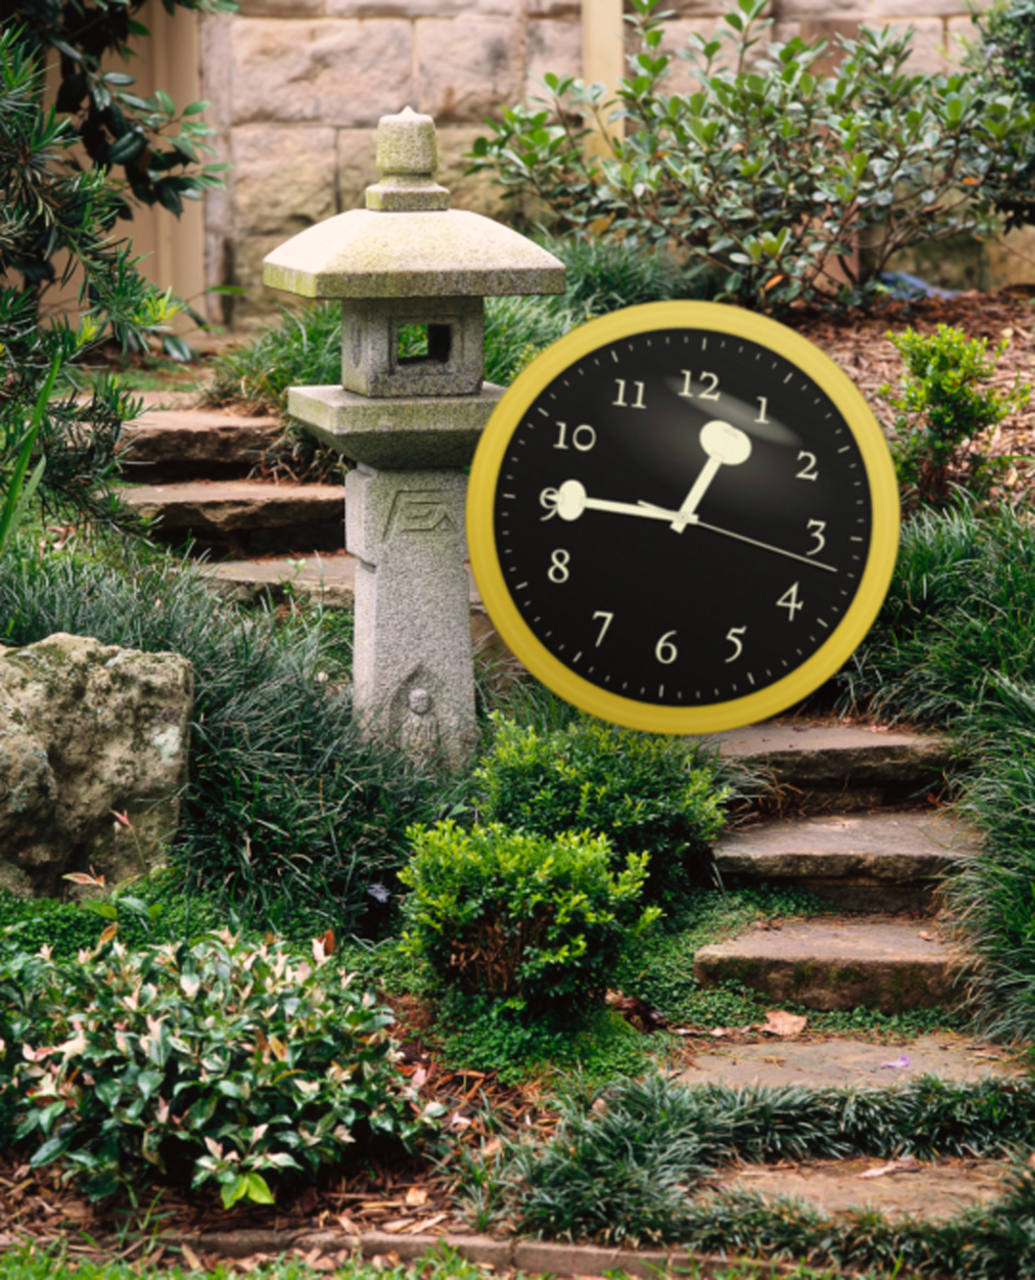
{"hour": 12, "minute": 45, "second": 17}
